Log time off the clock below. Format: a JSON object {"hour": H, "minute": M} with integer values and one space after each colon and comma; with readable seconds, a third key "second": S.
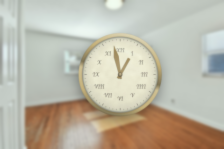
{"hour": 12, "minute": 58}
